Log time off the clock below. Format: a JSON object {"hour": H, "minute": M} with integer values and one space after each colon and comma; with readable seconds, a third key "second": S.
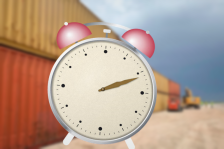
{"hour": 2, "minute": 11}
